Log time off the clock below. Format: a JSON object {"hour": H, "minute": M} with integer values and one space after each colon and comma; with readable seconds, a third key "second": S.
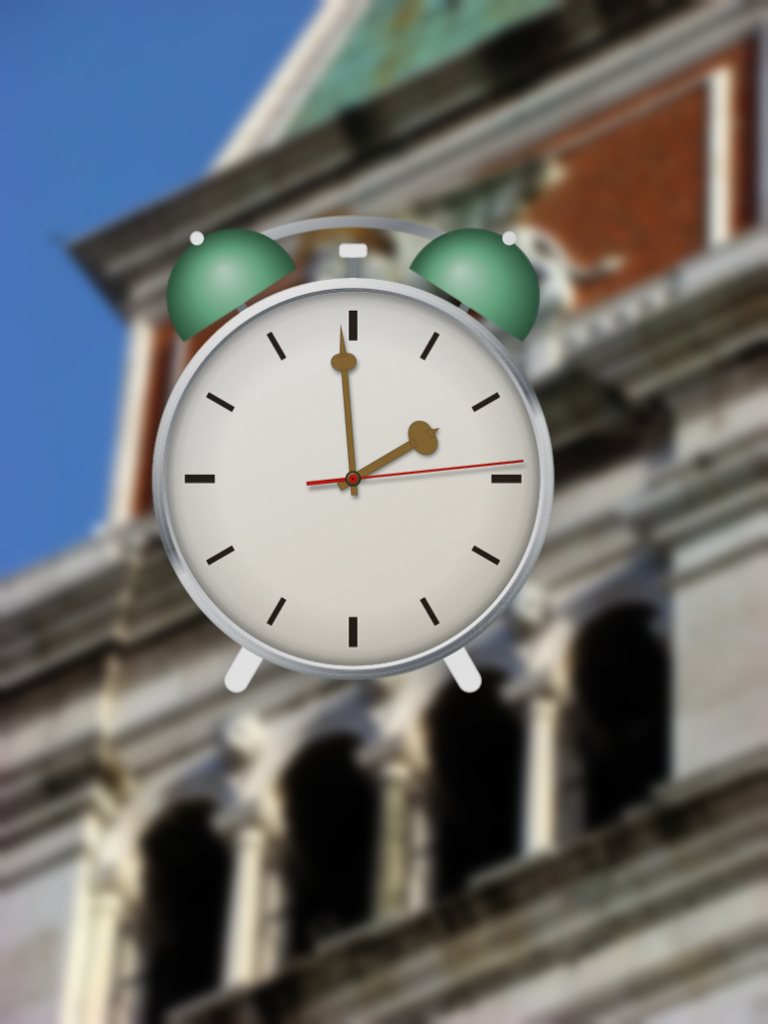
{"hour": 1, "minute": 59, "second": 14}
